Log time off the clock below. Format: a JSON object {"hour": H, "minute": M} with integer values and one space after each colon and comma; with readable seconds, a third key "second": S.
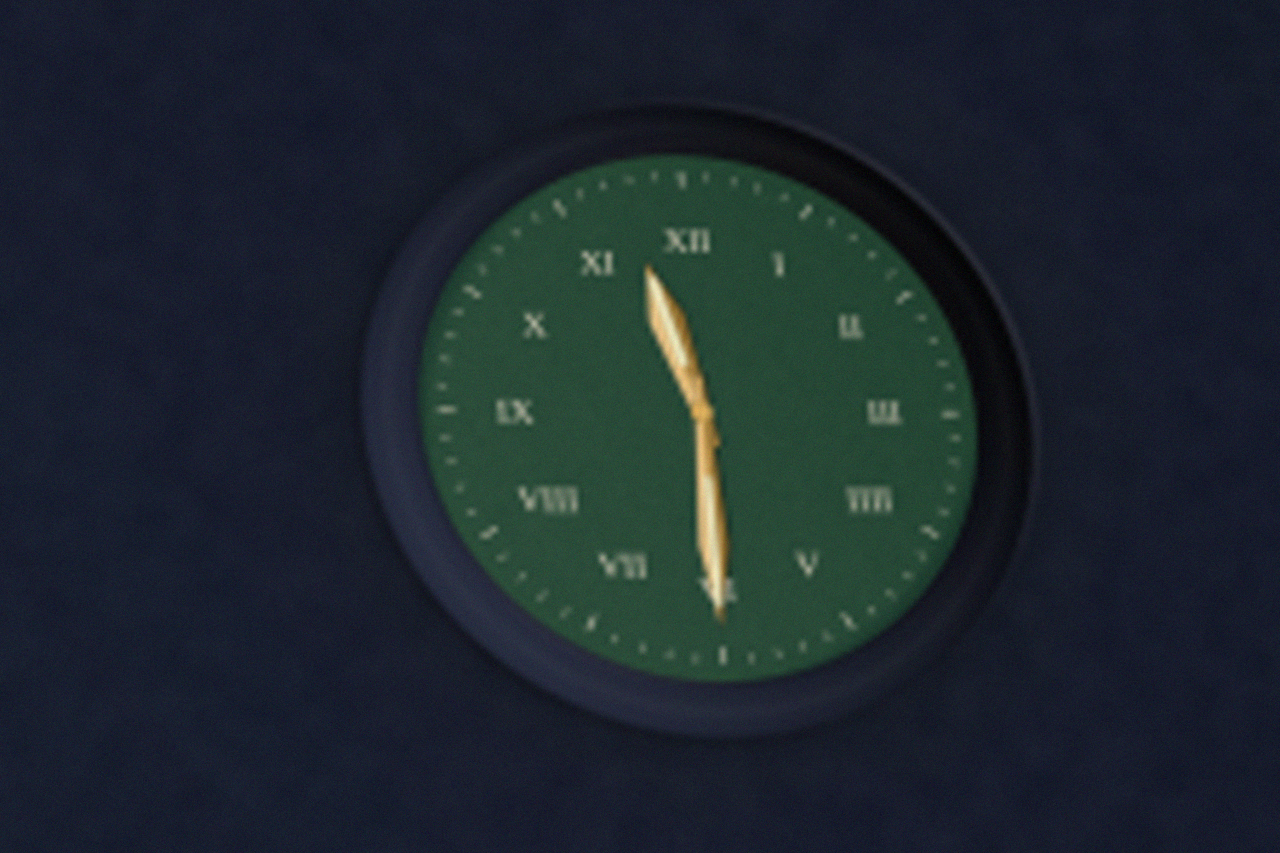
{"hour": 11, "minute": 30}
